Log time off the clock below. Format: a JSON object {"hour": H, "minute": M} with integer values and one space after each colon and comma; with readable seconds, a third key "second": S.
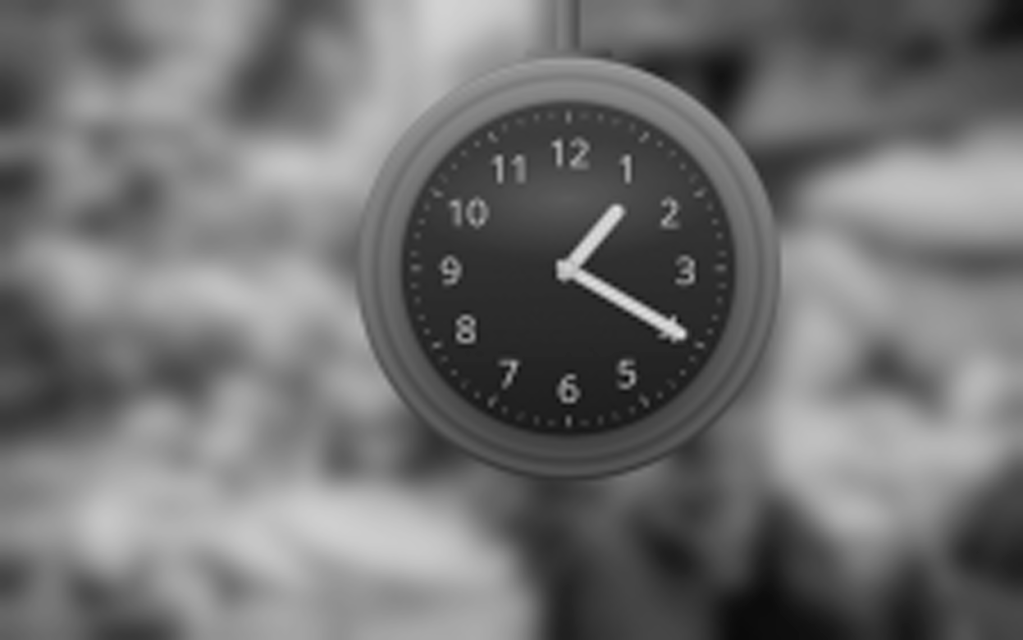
{"hour": 1, "minute": 20}
